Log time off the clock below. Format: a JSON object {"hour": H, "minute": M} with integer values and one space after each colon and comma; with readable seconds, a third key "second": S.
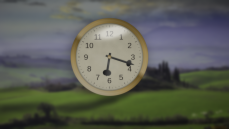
{"hour": 6, "minute": 18}
